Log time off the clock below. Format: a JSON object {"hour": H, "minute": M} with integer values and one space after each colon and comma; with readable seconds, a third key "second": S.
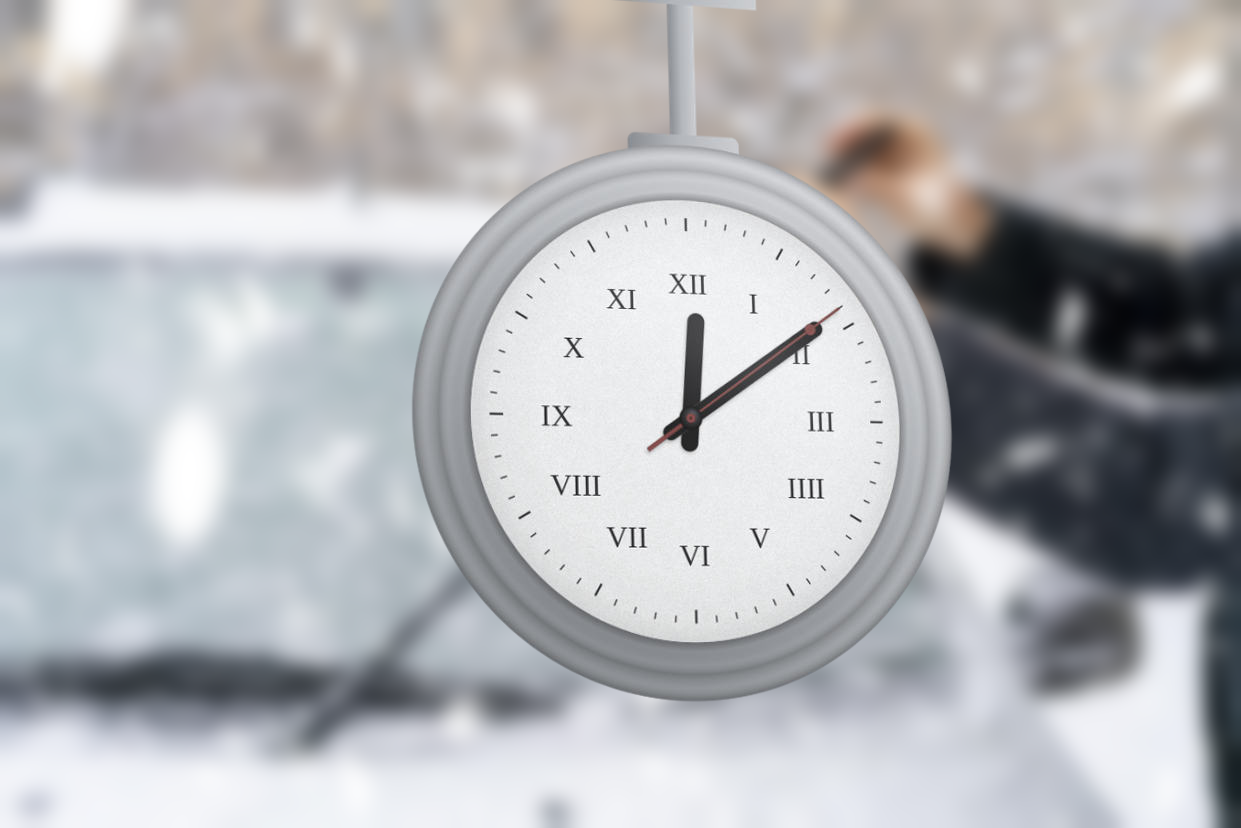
{"hour": 12, "minute": 9, "second": 9}
